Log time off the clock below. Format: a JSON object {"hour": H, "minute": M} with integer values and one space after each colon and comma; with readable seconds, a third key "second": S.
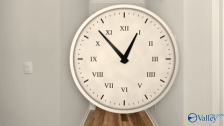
{"hour": 12, "minute": 53}
